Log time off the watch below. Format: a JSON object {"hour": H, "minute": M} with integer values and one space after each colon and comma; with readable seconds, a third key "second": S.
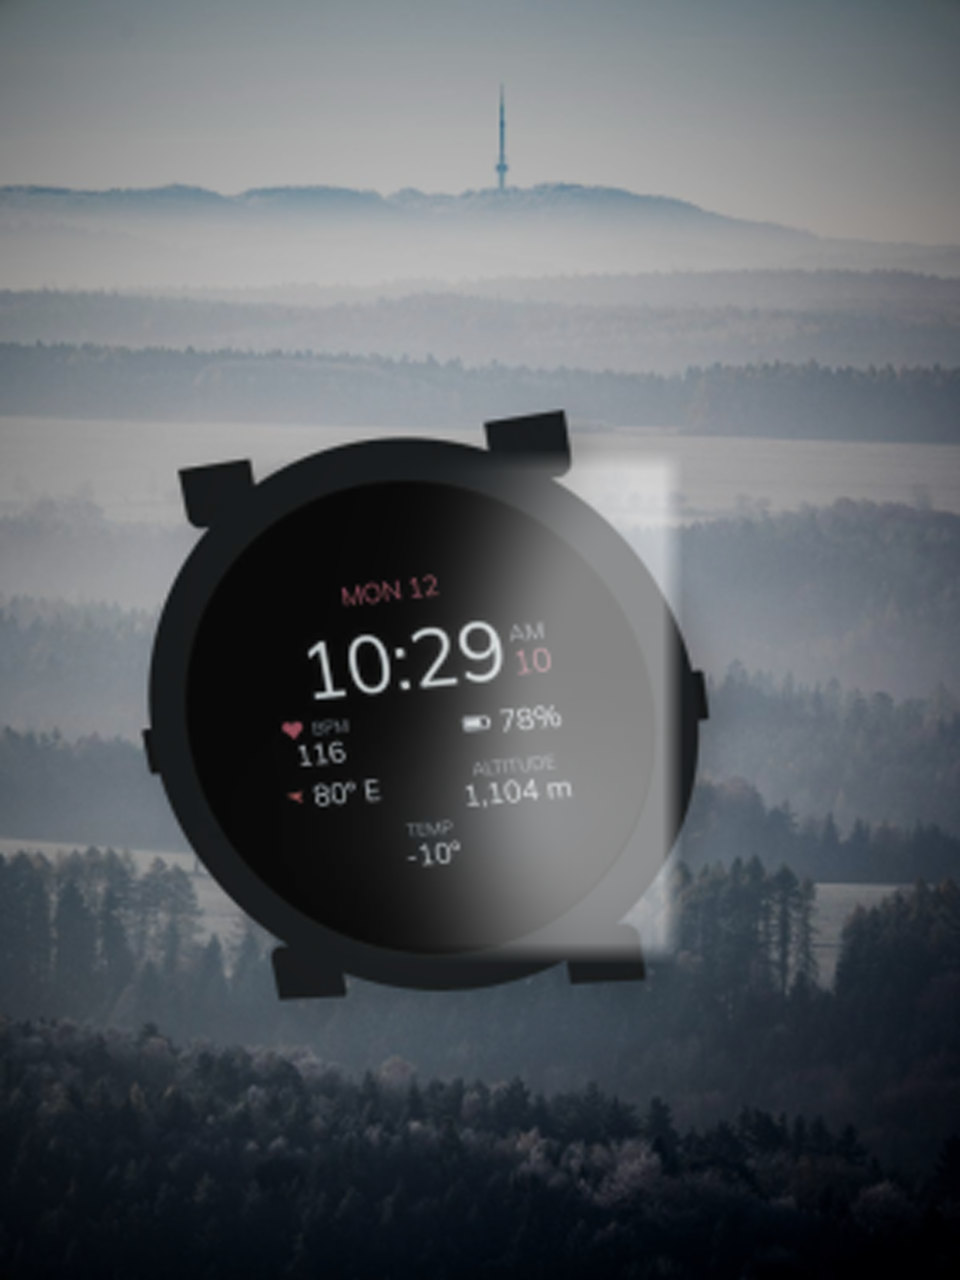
{"hour": 10, "minute": 29, "second": 10}
